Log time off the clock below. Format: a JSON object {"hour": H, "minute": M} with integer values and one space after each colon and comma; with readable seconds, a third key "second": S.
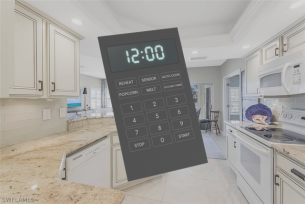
{"hour": 12, "minute": 0}
